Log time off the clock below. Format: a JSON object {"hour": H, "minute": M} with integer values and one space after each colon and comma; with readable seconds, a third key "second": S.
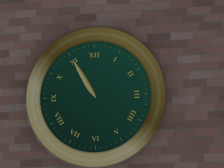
{"hour": 10, "minute": 55}
